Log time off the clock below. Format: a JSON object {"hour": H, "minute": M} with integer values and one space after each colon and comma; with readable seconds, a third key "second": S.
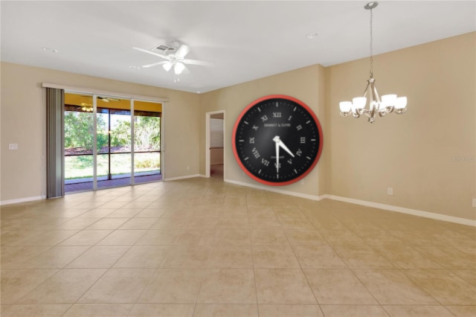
{"hour": 4, "minute": 30}
